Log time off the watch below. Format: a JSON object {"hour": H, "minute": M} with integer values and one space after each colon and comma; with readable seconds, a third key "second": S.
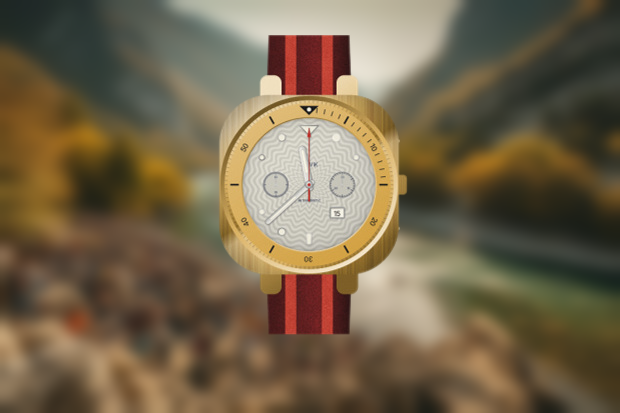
{"hour": 11, "minute": 38}
